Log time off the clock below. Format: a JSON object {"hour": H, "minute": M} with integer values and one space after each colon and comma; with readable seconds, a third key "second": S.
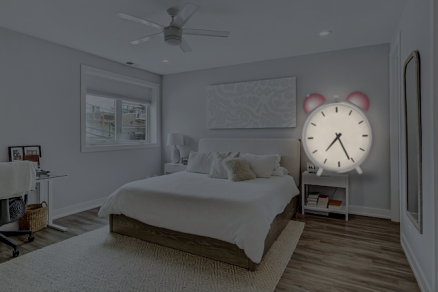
{"hour": 7, "minute": 26}
